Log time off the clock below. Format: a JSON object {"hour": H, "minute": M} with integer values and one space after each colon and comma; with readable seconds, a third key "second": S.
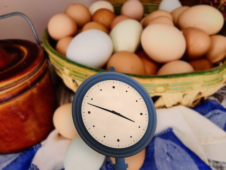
{"hour": 3, "minute": 48}
